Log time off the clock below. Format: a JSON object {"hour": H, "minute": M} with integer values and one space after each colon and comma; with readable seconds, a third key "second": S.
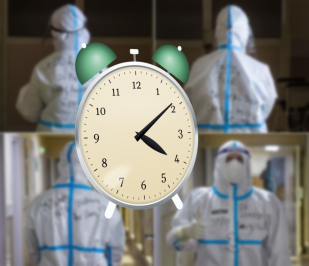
{"hour": 4, "minute": 9}
